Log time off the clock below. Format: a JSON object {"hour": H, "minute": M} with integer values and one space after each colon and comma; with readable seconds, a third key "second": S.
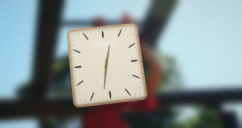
{"hour": 12, "minute": 32}
